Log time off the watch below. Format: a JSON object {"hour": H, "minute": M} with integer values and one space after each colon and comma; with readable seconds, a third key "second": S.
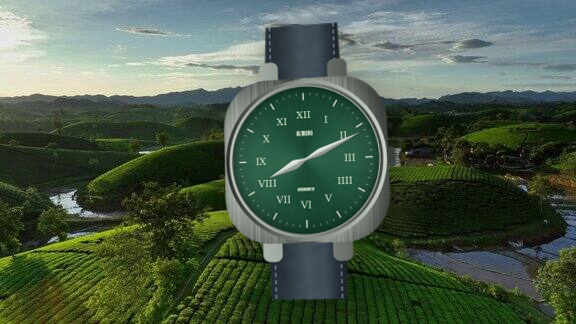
{"hour": 8, "minute": 11}
